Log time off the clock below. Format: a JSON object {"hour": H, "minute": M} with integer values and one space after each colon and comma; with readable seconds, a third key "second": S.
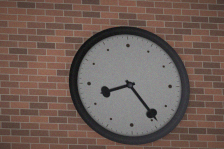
{"hour": 8, "minute": 24}
